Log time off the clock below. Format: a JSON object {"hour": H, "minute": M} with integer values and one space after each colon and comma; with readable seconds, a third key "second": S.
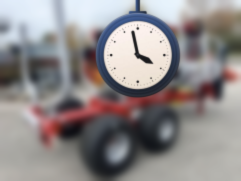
{"hour": 3, "minute": 58}
